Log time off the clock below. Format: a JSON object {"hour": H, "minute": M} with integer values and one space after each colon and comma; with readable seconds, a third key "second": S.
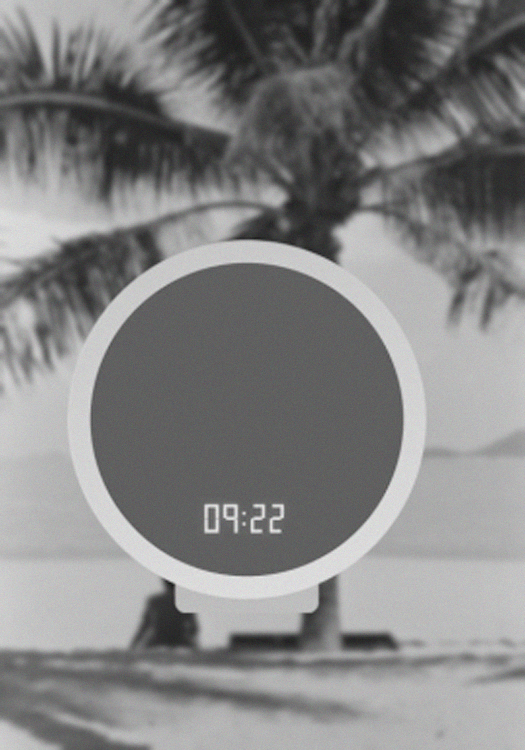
{"hour": 9, "minute": 22}
